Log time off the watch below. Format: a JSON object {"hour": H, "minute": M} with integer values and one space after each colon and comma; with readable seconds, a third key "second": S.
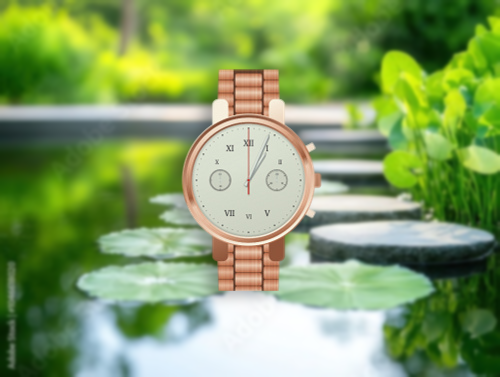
{"hour": 1, "minute": 4}
